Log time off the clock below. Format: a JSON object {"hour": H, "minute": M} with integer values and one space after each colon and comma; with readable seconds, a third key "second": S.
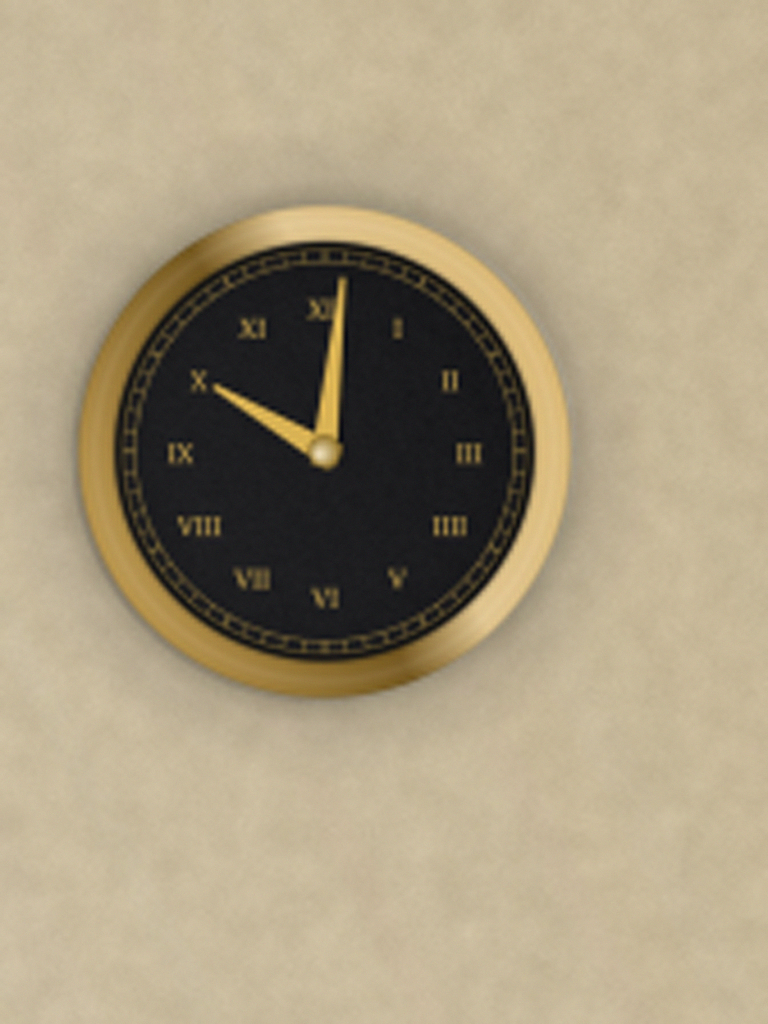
{"hour": 10, "minute": 1}
